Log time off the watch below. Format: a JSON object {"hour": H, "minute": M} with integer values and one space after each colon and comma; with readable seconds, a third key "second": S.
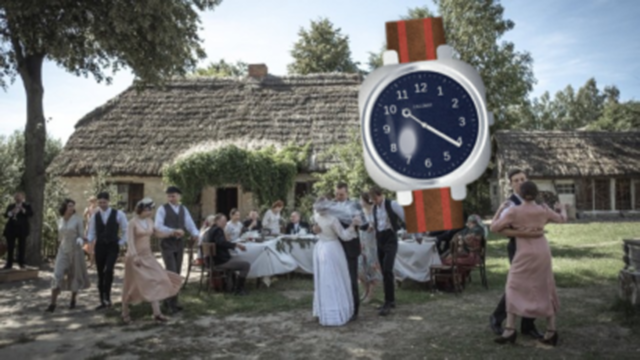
{"hour": 10, "minute": 21}
